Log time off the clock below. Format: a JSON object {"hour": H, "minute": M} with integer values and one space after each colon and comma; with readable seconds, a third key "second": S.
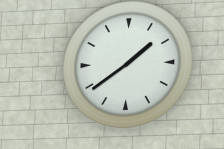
{"hour": 1, "minute": 39}
